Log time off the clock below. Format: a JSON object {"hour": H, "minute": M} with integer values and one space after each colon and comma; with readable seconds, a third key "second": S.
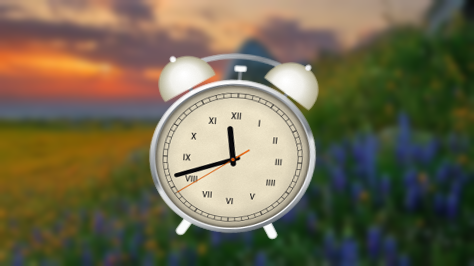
{"hour": 11, "minute": 41, "second": 39}
